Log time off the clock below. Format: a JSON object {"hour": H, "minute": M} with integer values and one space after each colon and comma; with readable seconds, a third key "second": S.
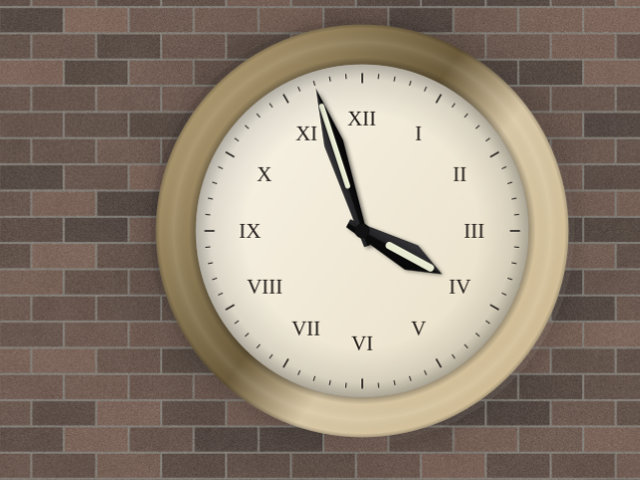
{"hour": 3, "minute": 57}
